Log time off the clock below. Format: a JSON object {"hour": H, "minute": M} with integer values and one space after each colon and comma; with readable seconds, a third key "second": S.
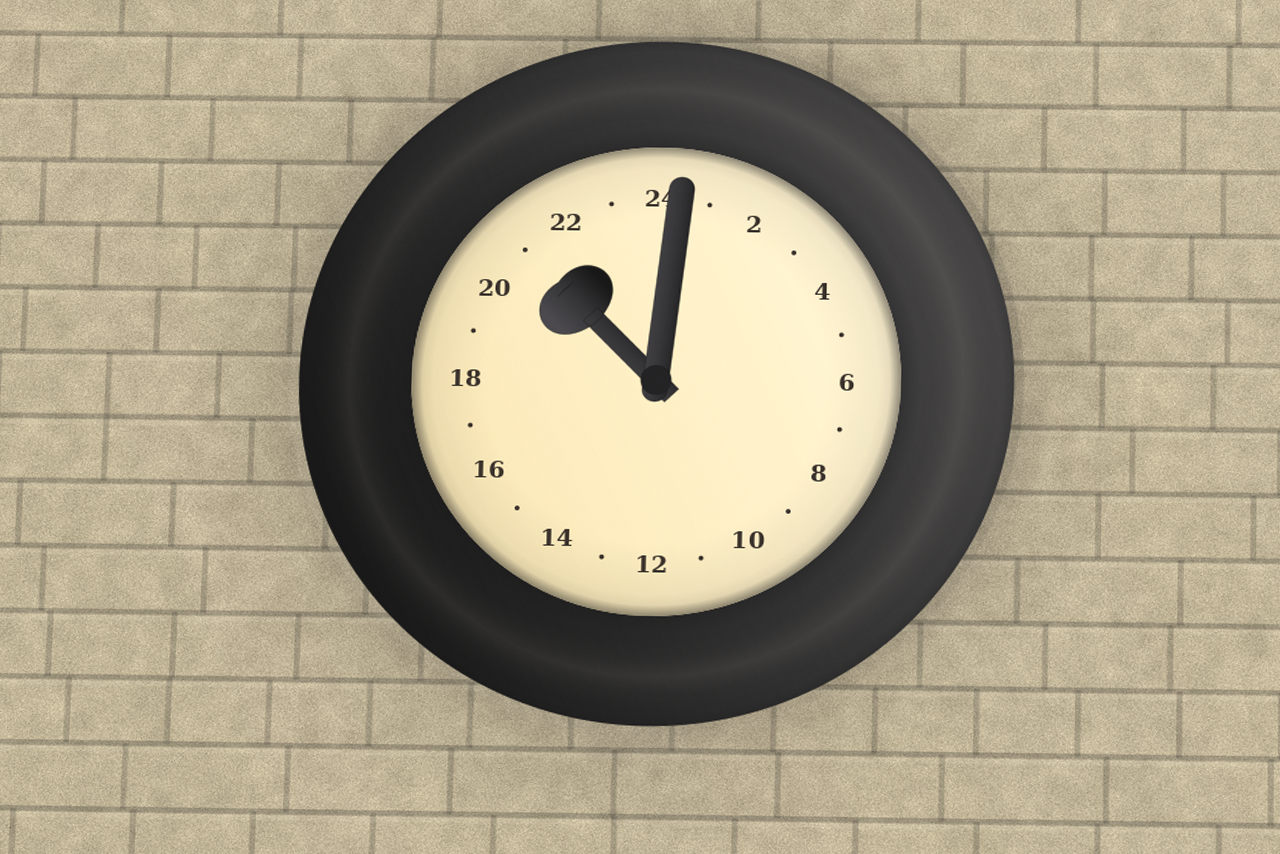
{"hour": 21, "minute": 1}
